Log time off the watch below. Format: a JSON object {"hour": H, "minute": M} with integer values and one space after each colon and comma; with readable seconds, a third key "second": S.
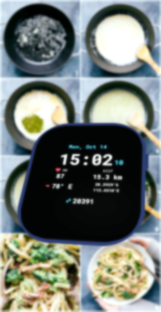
{"hour": 15, "minute": 2}
